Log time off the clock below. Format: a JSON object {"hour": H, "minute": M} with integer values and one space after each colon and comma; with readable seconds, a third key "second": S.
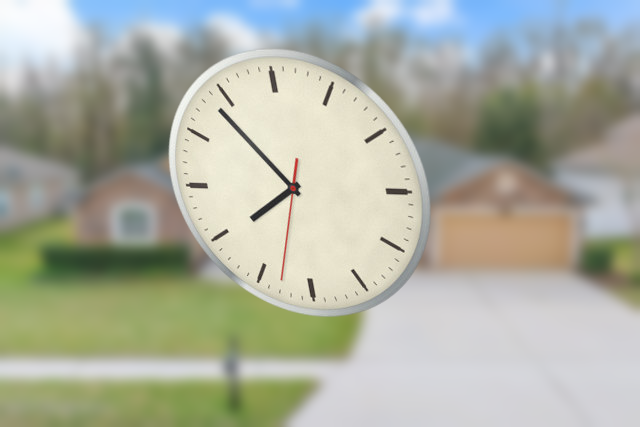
{"hour": 7, "minute": 53, "second": 33}
